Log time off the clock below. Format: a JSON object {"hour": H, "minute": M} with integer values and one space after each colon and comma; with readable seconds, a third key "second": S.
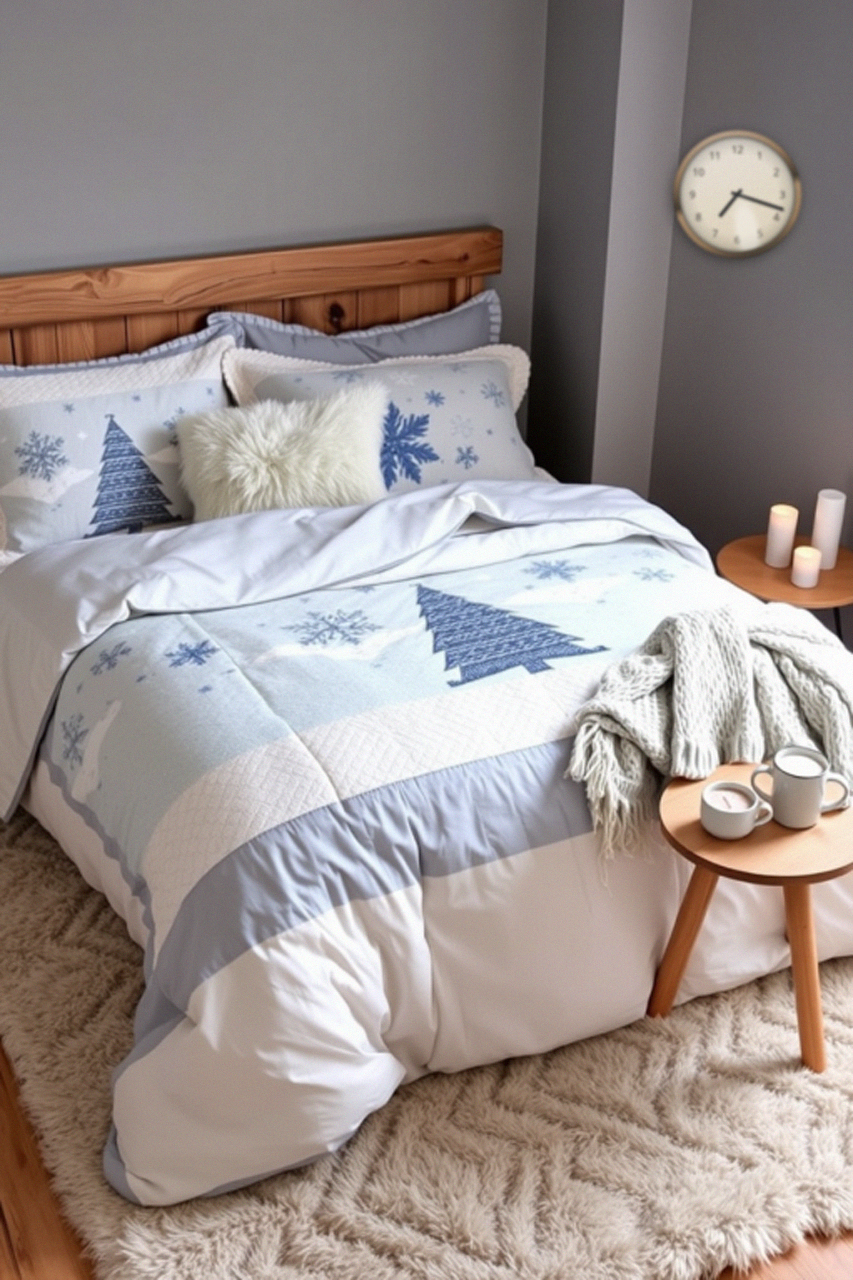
{"hour": 7, "minute": 18}
